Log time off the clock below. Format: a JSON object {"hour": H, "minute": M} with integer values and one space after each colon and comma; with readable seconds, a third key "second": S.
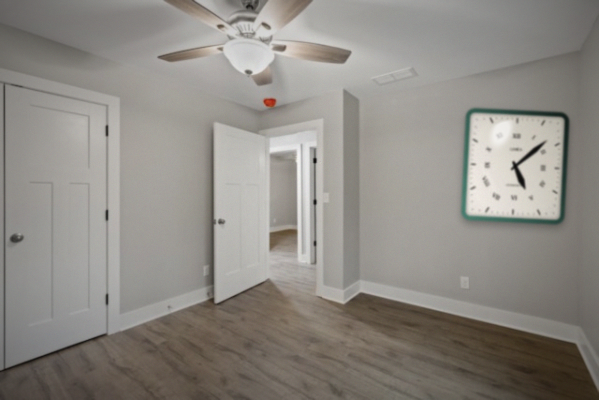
{"hour": 5, "minute": 8}
